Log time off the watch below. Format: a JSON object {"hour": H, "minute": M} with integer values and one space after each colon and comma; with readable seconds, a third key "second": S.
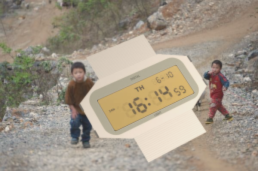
{"hour": 16, "minute": 14}
